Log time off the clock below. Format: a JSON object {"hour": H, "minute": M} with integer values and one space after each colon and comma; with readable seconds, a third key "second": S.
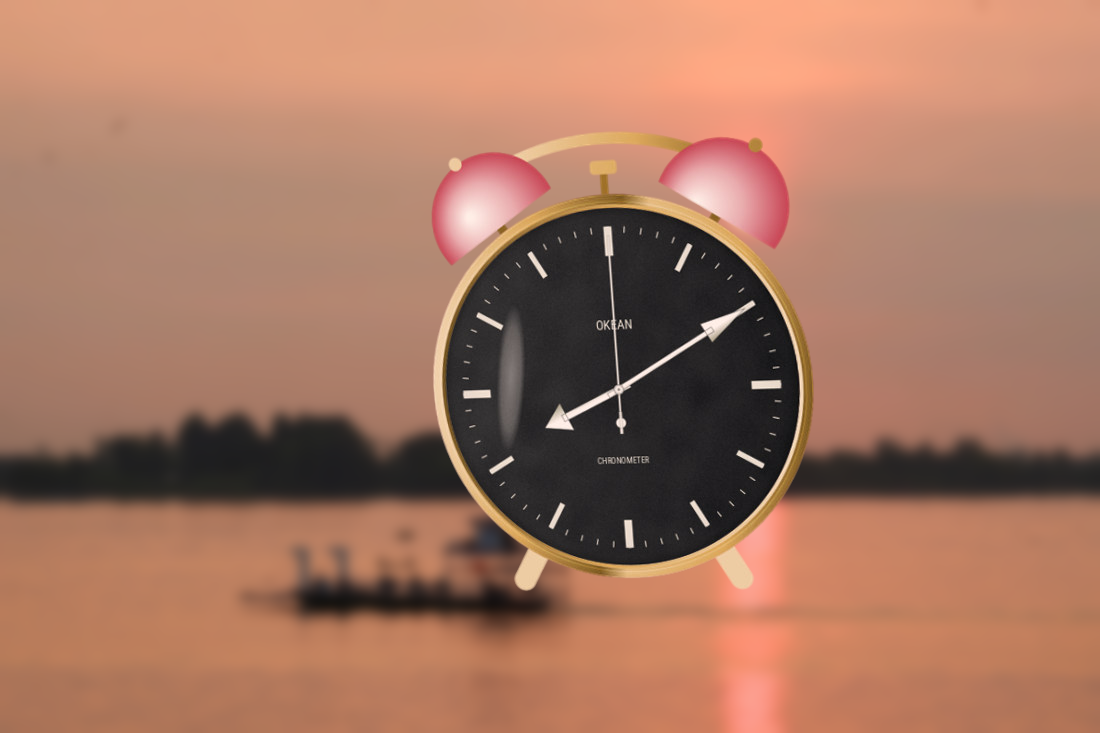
{"hour": 8, "minute": 10, "second": 0}
